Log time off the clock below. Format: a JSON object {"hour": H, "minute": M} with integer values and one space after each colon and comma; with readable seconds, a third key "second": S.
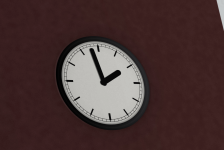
{"hour": 1, "minute": 58}
